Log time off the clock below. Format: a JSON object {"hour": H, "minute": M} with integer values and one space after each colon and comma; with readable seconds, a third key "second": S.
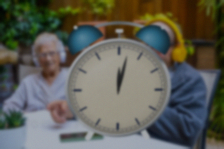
{"hour": 12, "minute": 2}
